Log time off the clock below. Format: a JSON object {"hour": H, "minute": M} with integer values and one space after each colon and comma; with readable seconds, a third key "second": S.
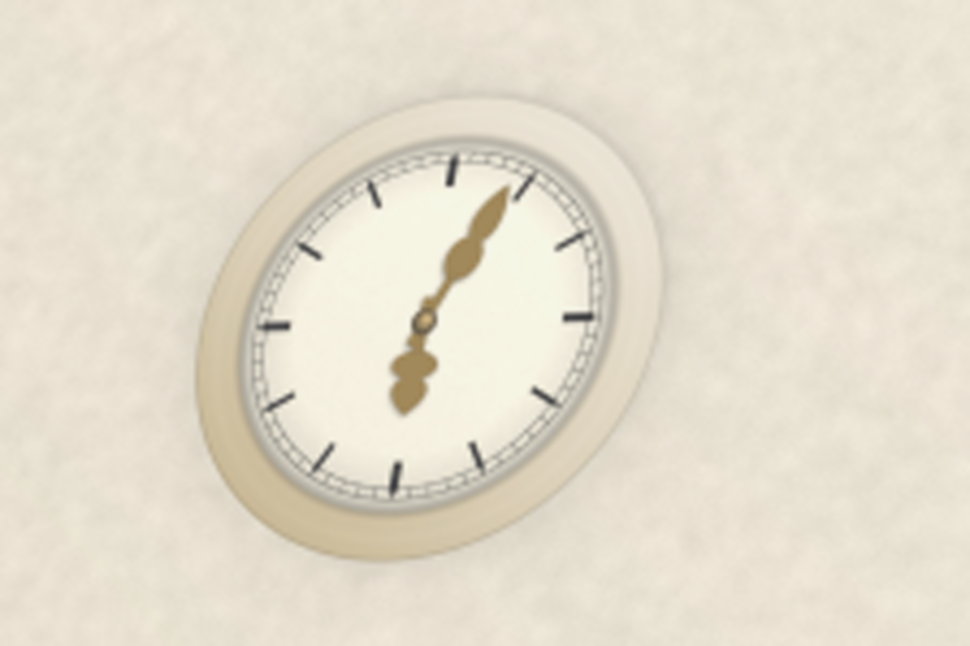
{"hour": 6, "minute": 4}
